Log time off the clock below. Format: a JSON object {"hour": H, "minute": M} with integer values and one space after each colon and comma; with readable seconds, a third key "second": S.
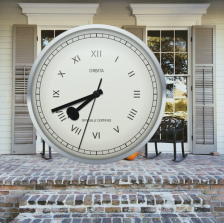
{"hour": 7, "minute": 41, "second": 33}
